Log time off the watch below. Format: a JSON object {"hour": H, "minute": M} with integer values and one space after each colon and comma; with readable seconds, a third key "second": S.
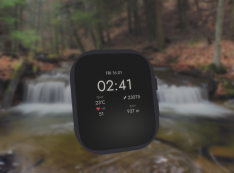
{"hour": 2, "minute": 41}
